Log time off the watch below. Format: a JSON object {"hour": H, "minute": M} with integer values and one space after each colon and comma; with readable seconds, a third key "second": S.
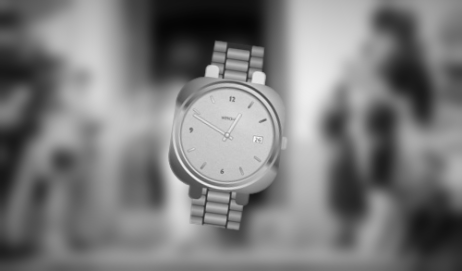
{"hour": 12, "minute": 49}
